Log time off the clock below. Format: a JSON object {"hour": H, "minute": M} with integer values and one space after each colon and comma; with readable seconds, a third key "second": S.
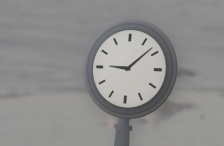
{"hour": 9, "minute": 8}
